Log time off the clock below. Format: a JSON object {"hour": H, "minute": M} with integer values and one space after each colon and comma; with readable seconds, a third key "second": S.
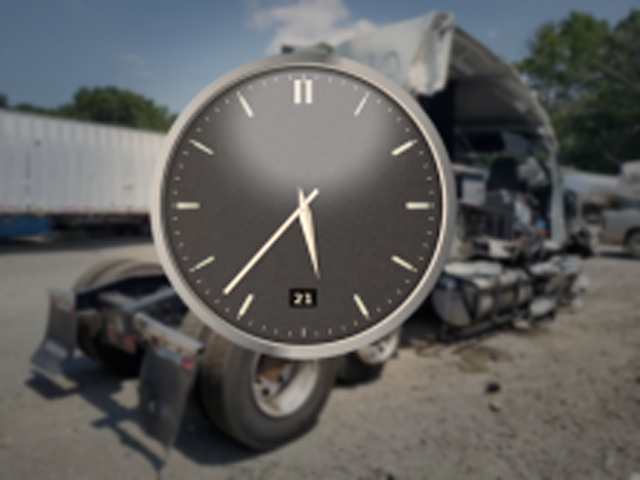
{"hour": 5, "minute": 37}
